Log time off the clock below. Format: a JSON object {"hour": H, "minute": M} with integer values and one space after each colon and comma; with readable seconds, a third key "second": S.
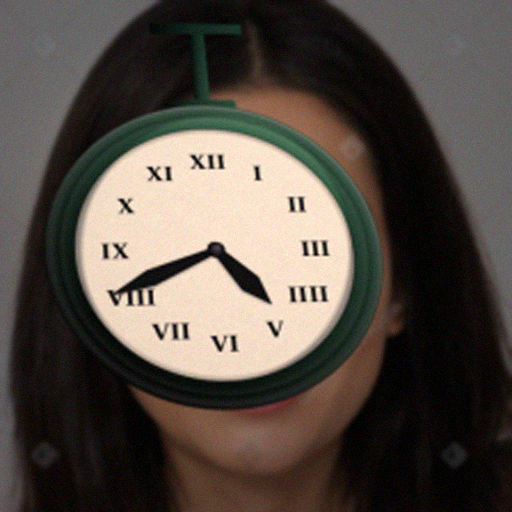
{"hour": 4, "minute": 41}
